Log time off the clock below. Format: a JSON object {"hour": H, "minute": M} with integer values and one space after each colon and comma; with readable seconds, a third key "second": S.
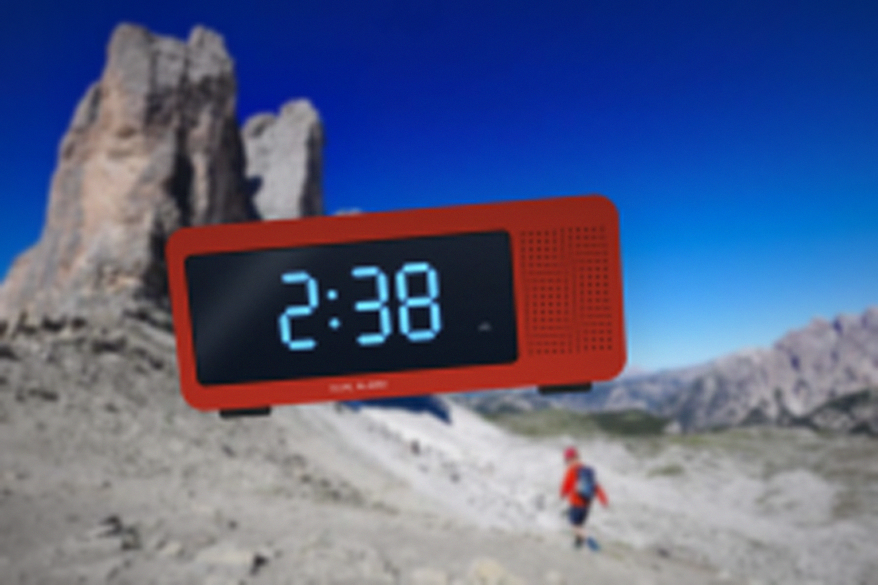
{"hour": 2, "minute": 38}
